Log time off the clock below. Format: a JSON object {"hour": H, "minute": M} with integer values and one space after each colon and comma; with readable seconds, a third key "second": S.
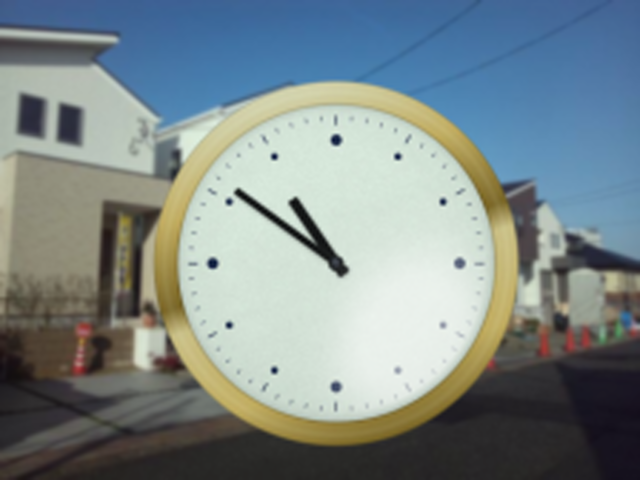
{"hour": 10, "minute": 51}
